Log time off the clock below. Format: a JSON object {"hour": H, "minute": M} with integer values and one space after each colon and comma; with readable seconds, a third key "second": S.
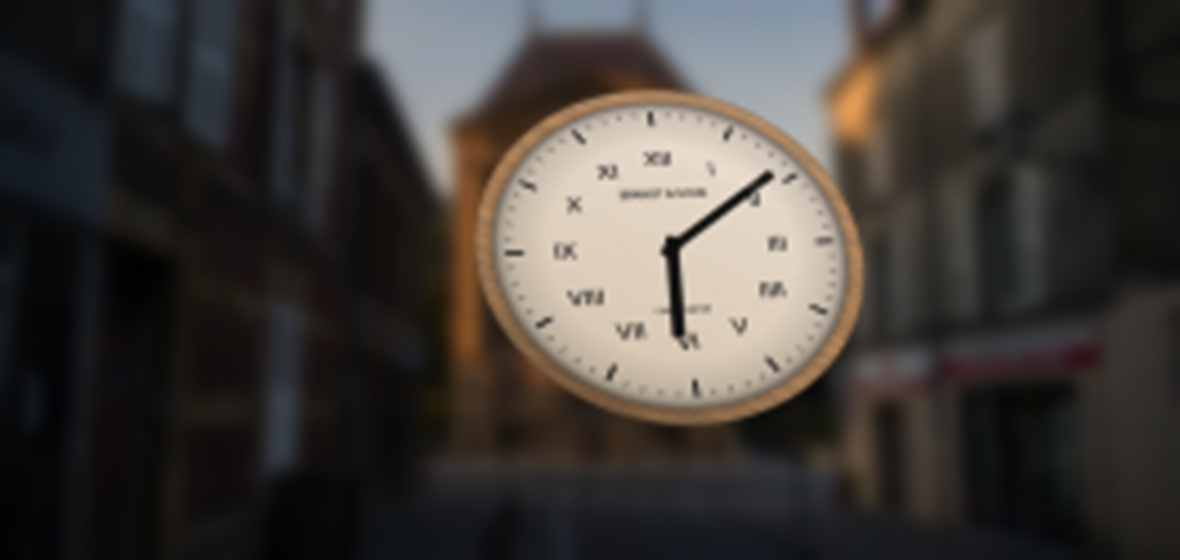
{"hour": 6, "minute": 9}
